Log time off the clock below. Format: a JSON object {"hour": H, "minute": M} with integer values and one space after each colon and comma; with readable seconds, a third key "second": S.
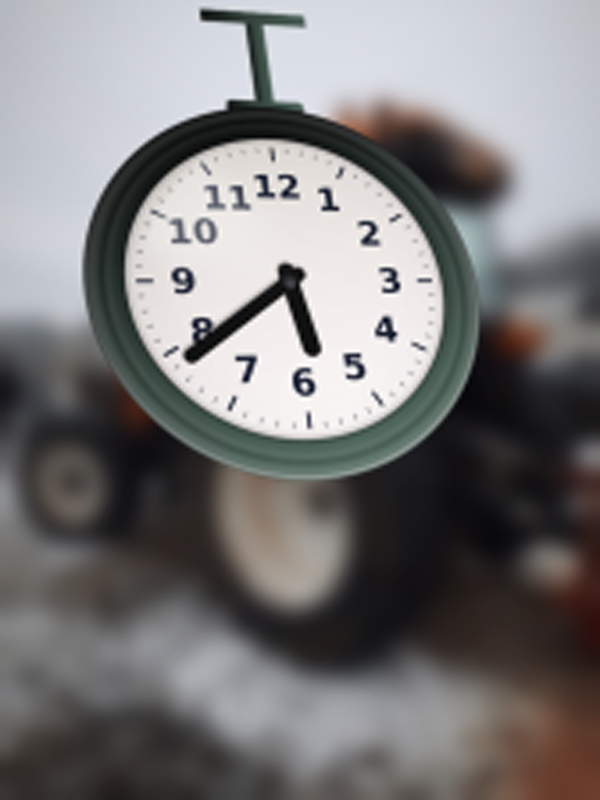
{"hour": 5, "minute": 39}
